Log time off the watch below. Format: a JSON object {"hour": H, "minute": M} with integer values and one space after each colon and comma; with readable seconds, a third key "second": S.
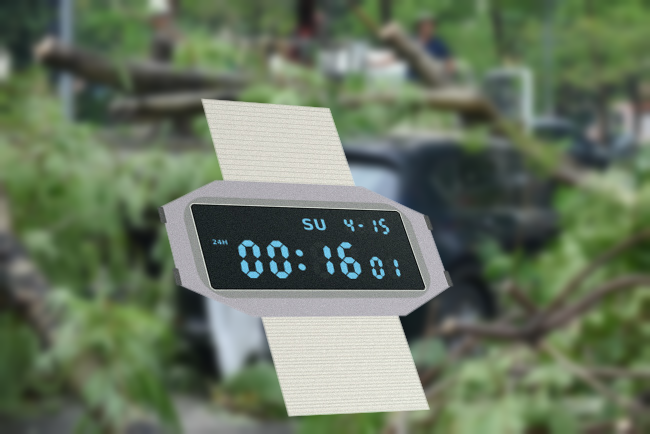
{"hour": 0, "minute": 16, "second": 1}
